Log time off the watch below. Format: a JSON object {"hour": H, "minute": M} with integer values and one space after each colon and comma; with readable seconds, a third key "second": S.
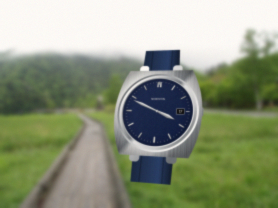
{"hour": 3, "minute": 49}
